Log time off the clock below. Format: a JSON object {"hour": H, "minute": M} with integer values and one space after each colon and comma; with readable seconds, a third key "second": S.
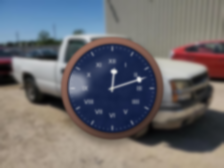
{"hour": 12, "minute": 12}
